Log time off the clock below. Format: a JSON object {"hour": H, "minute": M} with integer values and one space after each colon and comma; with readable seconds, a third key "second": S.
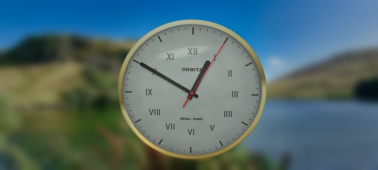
{"hour": 12, "minute": 50, "second": 5}
